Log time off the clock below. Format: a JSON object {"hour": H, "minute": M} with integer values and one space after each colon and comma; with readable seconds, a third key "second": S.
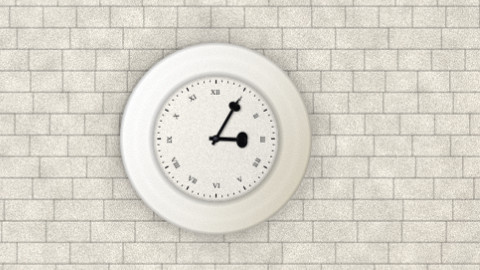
{"hour": 3, "minute": 5}
